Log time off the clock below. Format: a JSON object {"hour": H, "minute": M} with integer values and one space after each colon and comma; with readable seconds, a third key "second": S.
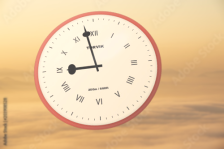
{"hour": 8, "minute": 58}
